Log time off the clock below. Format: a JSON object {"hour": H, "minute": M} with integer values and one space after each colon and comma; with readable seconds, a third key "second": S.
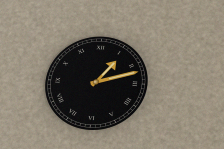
{"hour": 1, "minute": 12}
